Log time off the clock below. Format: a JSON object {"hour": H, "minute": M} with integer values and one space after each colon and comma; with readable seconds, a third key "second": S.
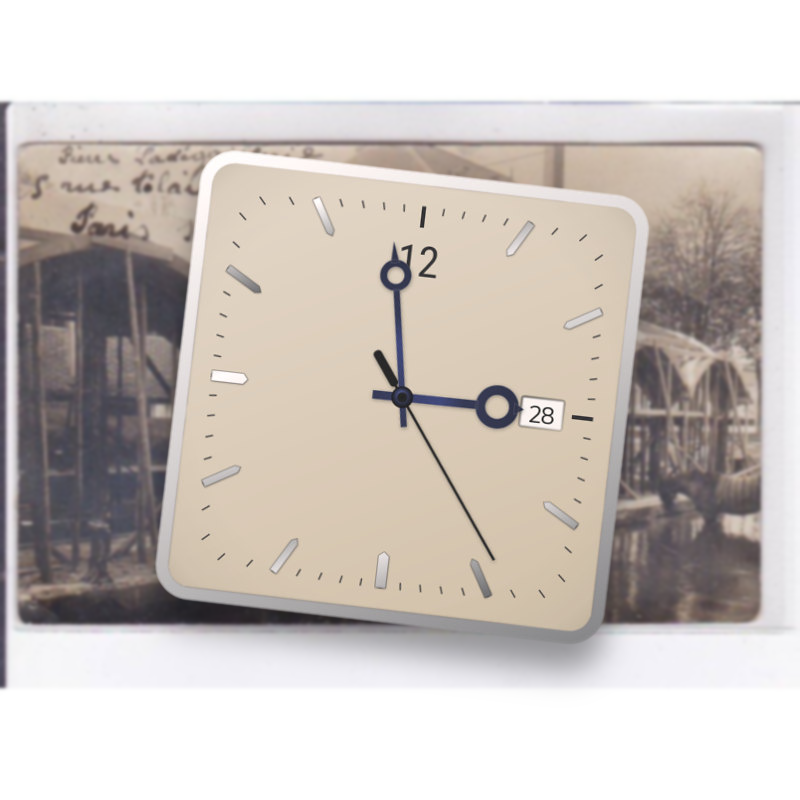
{"hour": 2, "minute": 58, "second": 24}
